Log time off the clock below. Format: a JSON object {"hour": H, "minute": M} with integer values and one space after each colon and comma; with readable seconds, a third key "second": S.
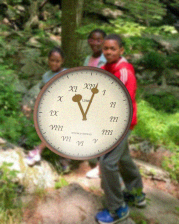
{"hour": 11, "minute": 2}
